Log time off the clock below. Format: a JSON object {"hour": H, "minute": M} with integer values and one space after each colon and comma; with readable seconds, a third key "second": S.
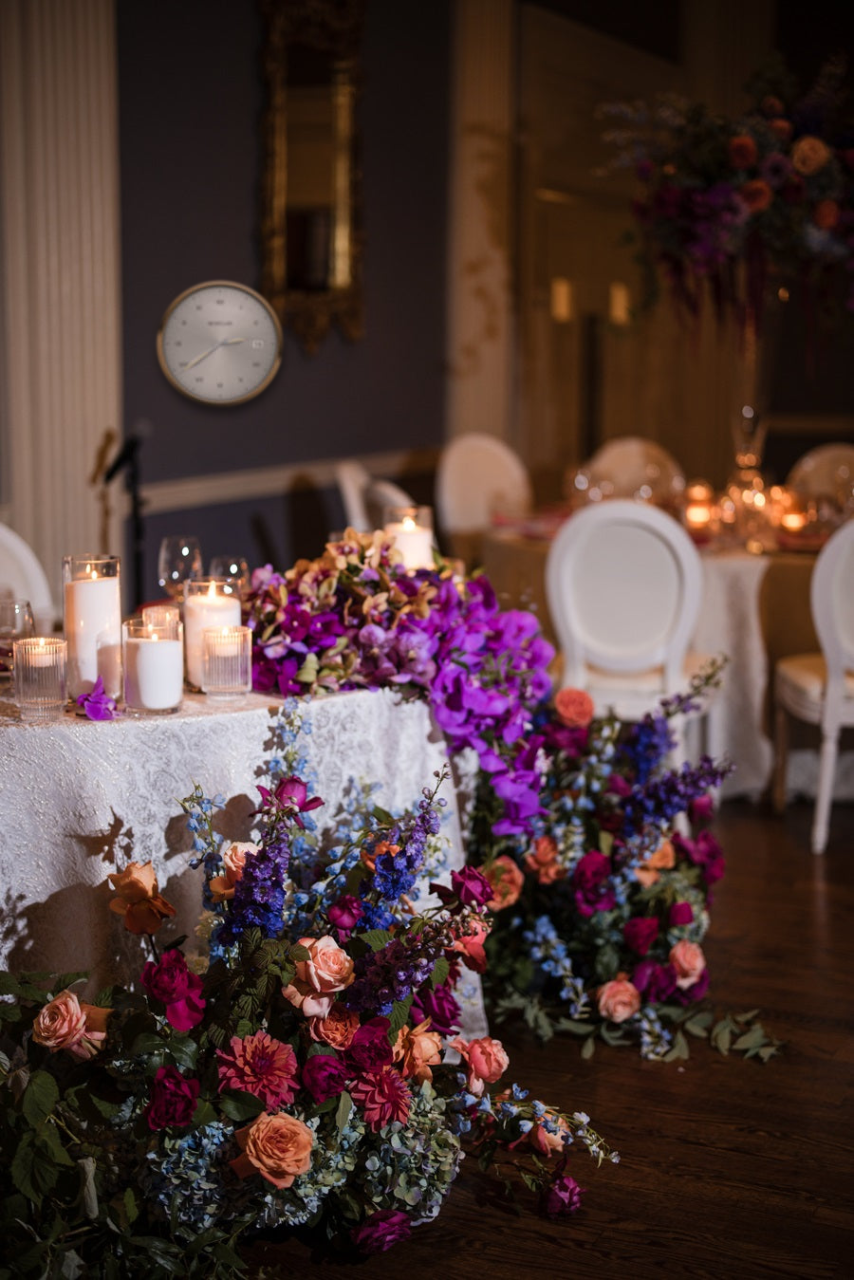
{"hour": 2, "minute": 39}
